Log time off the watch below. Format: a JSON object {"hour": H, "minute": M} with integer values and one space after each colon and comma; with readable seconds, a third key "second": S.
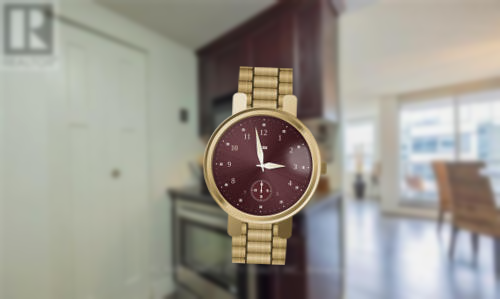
{"hour": 2, "minute": 58}
